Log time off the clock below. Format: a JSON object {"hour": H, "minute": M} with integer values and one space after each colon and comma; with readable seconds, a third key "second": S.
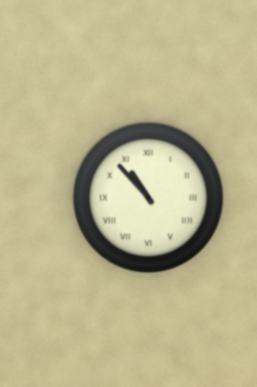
{"hour": 10, "minute": 53}
